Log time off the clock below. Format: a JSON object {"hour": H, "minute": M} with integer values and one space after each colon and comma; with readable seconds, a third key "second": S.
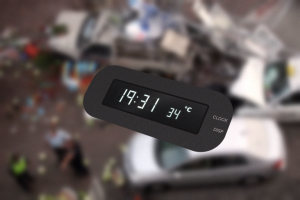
{"hour": 19, "minute": 31}
